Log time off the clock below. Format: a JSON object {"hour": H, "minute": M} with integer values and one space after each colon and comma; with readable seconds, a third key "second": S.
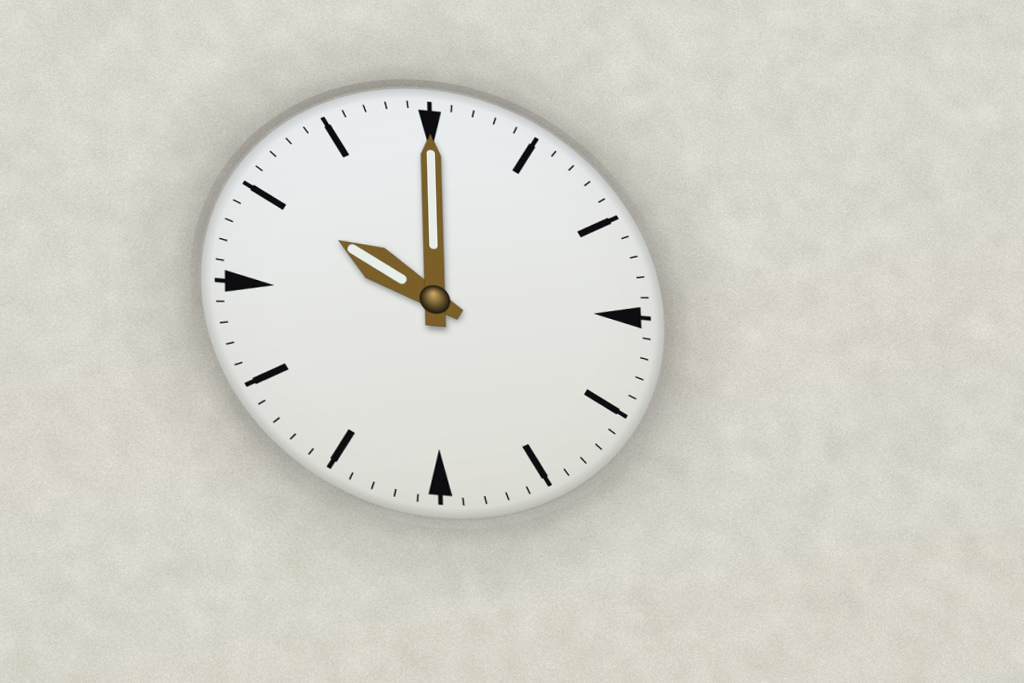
{"hour": 10, "minute": 0}
